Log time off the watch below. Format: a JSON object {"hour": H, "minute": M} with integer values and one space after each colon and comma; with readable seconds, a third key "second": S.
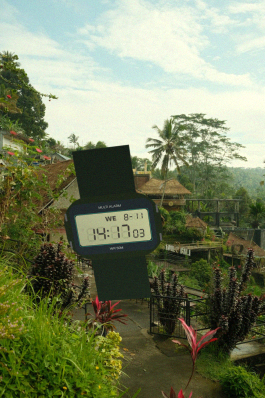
{"hour": 14, "minute": 17, "second": 3}
